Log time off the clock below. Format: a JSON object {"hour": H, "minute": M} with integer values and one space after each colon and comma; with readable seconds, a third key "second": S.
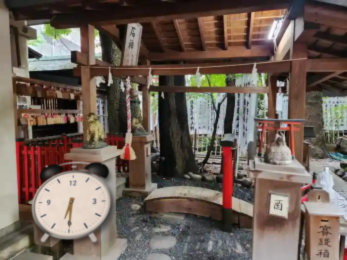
{"hour": 6, "minute": 30}
